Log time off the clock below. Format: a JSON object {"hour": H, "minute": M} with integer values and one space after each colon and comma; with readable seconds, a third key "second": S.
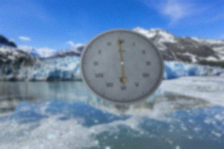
{"hour": 5, "minute": 59}
